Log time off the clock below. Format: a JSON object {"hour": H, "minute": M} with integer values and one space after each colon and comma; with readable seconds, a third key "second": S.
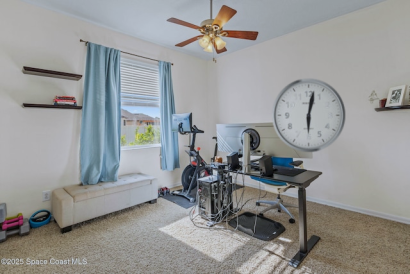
{"hour": 6, "minute": 2}
